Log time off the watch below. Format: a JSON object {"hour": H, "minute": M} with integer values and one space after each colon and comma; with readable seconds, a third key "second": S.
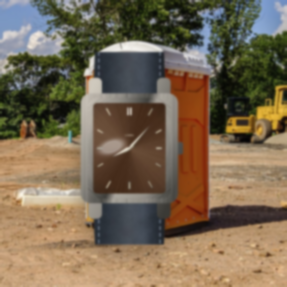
{"hour": 8, "minute": 7}
